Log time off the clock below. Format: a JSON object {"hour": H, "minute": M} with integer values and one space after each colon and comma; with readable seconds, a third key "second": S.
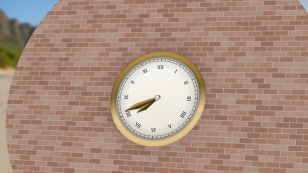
{"hour": 7, "minute": 41}
